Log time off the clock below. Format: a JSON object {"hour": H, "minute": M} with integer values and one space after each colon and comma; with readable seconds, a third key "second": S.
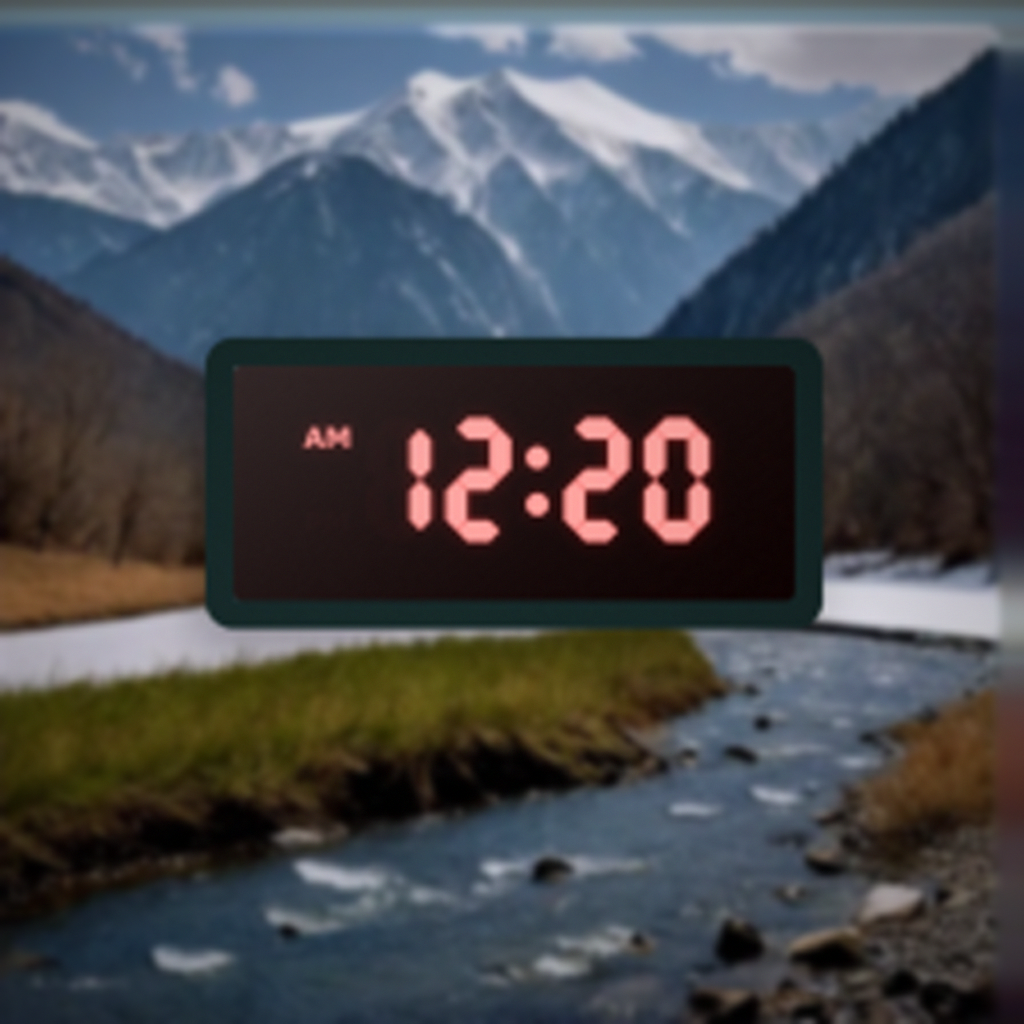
{"hour": 12, "minute": 20}
